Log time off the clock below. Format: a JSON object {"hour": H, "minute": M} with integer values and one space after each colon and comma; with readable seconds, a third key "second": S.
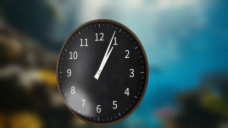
{"hour": 1, "minute": 4}
